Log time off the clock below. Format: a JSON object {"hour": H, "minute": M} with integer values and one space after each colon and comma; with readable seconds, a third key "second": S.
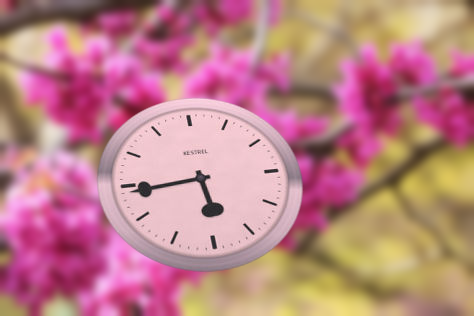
{"hour": 5, "minute": 44}
